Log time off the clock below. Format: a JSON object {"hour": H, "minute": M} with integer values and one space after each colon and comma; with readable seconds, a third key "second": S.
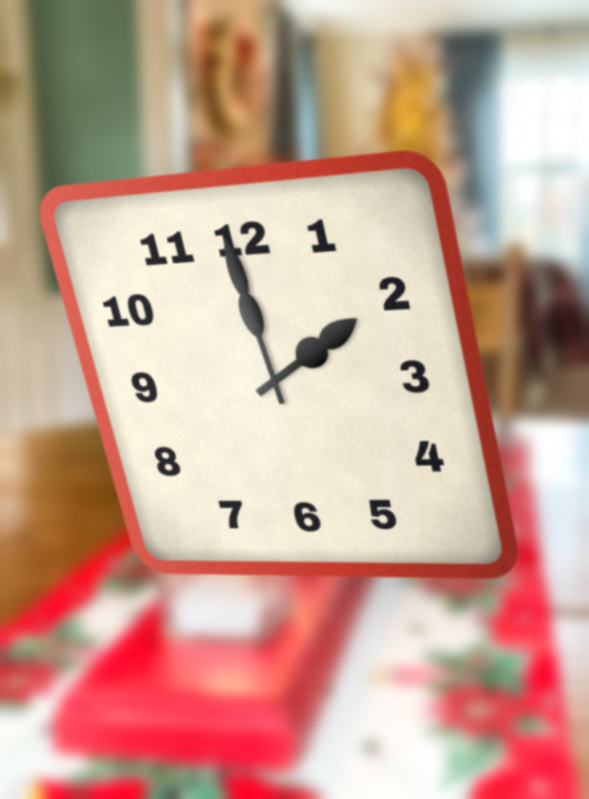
{"hour": 1, "minute": 59}
